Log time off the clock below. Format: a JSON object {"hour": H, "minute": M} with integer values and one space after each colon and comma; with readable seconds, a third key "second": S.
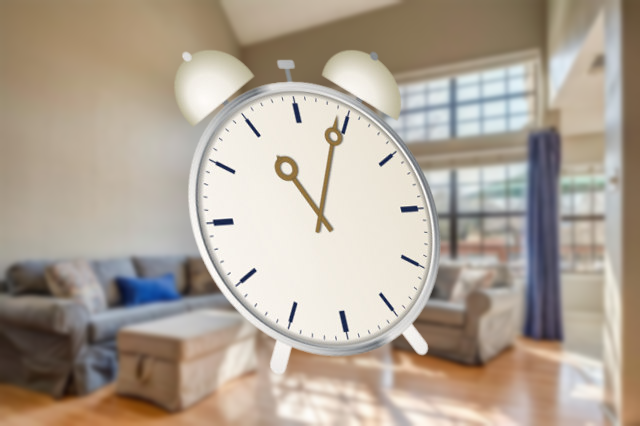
{"hour": 11, "minute": 4}
